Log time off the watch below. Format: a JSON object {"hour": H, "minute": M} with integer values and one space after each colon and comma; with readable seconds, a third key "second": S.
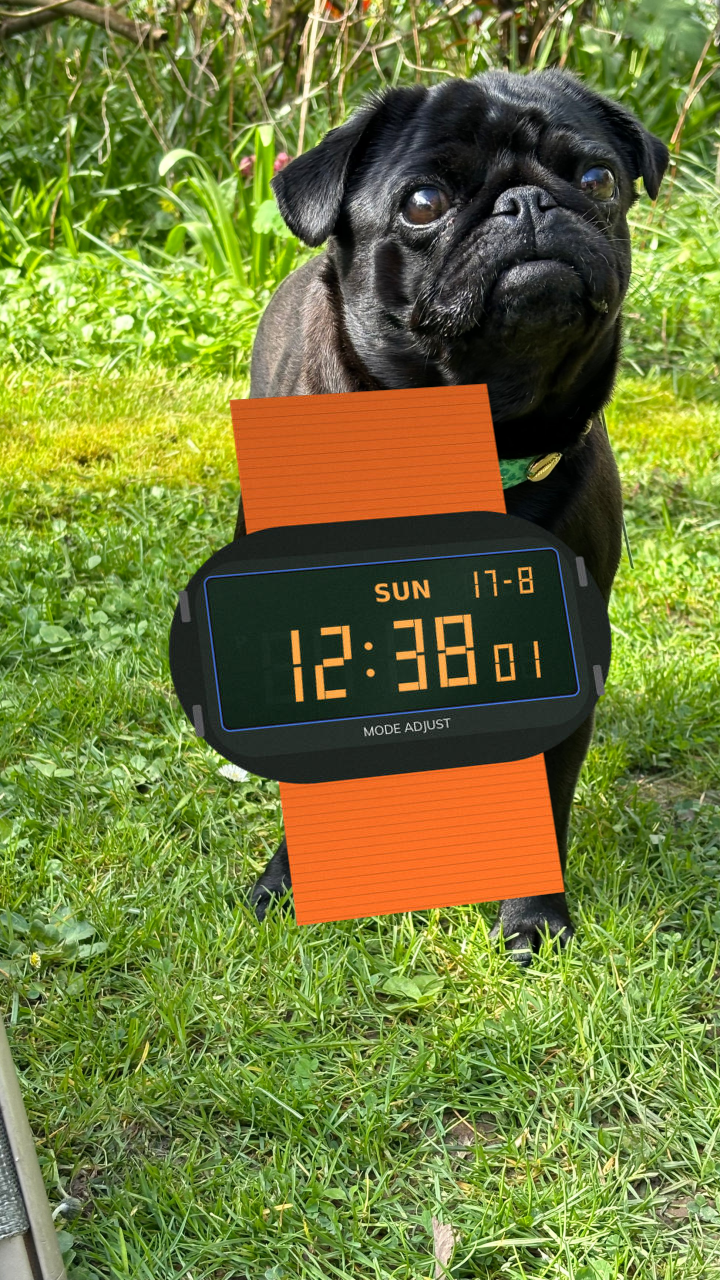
{"hour": 12, "minute": 38, "second": 1}
